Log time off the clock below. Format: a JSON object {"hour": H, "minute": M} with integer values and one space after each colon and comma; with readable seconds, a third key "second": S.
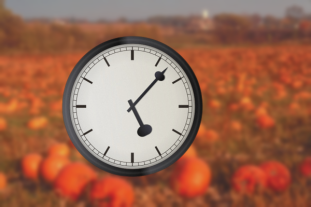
{"hour": 5, "minute": 7}
